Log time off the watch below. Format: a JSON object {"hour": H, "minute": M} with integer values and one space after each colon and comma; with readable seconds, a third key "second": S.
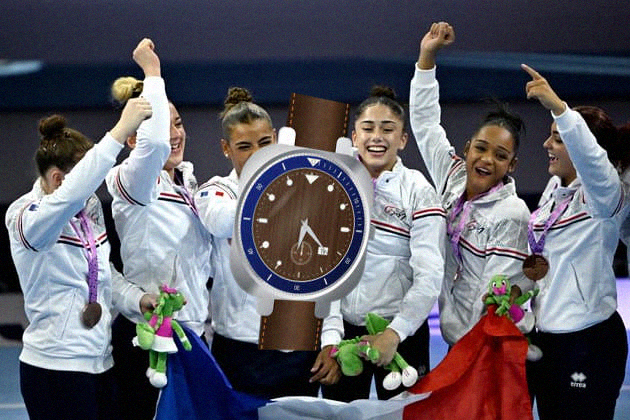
{"hour": 6, "minute": 22}
